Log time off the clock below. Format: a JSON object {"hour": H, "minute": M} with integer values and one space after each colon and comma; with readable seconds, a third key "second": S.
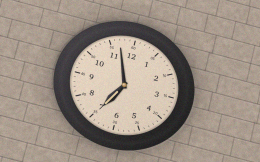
{"hour": 6, "minute": 57}
